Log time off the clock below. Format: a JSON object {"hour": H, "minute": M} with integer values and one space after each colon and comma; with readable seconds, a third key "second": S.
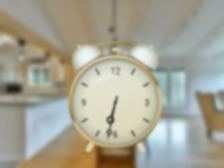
{"hour": 6, "minute": 32}
